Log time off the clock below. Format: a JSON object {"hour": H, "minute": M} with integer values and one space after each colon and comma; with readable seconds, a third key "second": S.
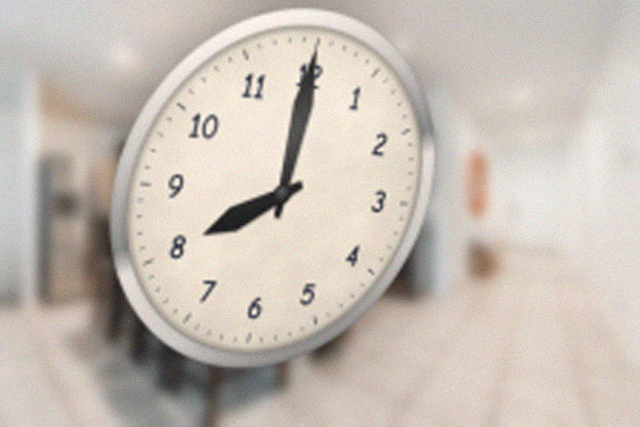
{"hour": 8, "minute": 0}
